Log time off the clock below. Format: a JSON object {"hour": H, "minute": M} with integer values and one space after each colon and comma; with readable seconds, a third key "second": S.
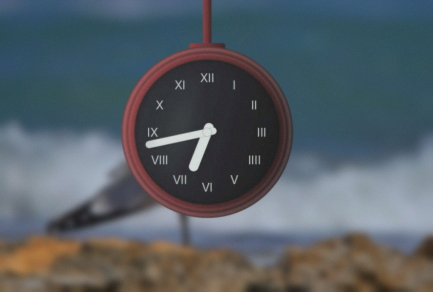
{"hour": 6, "minute": 43}
